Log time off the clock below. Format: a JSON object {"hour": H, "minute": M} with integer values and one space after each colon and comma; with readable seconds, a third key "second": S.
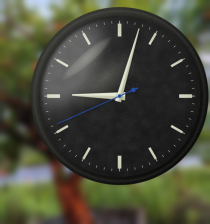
{"hour": 9, "minute": 2, "second": 41}
